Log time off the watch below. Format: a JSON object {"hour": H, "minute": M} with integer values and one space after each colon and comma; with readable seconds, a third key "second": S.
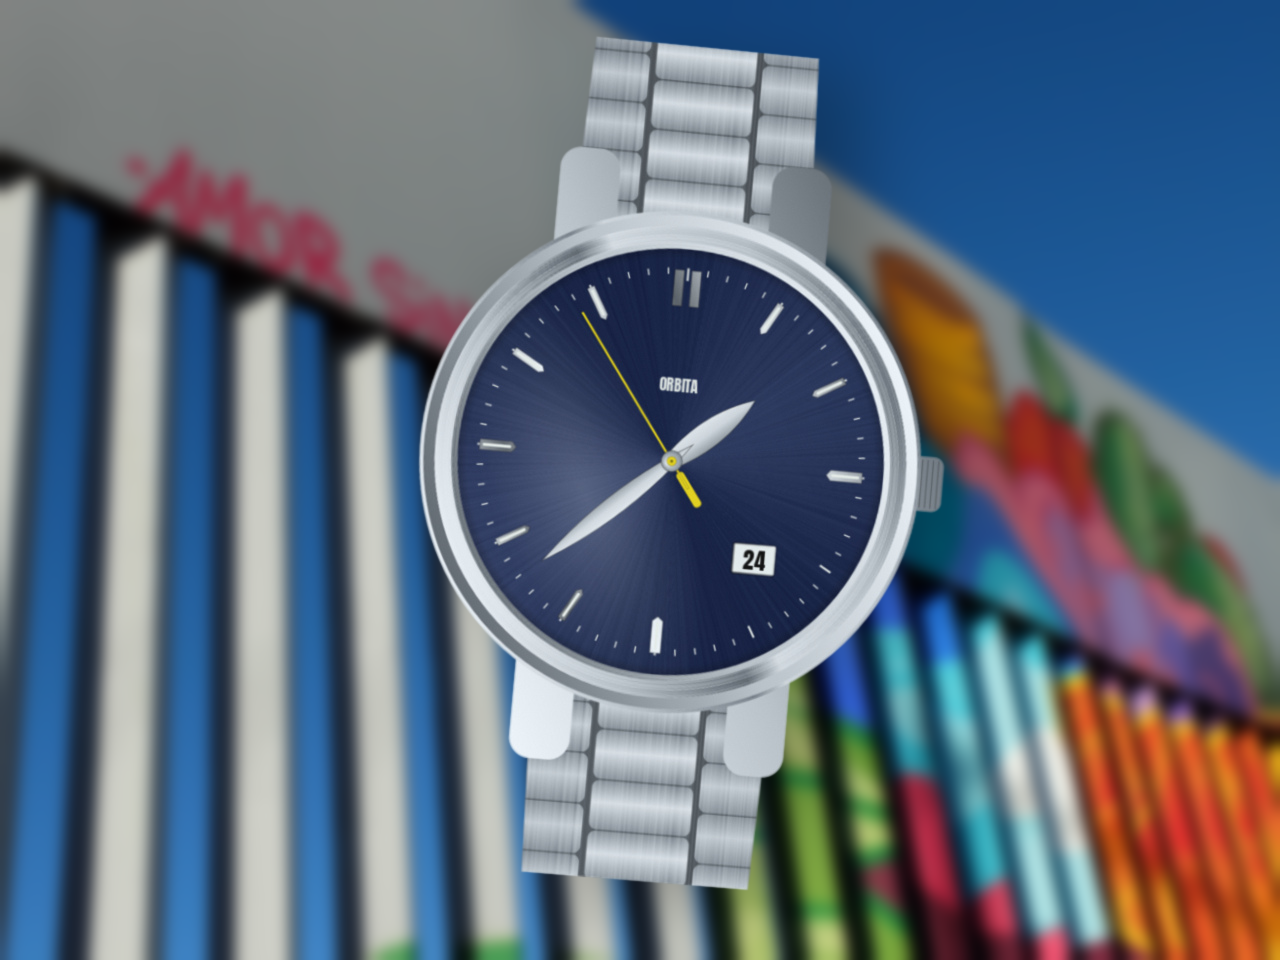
{"hour": 1, "minute": 37, "second": 54}
